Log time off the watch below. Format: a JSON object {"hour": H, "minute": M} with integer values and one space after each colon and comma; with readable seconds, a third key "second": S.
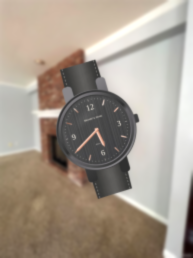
{"hour": 5, "minute": 40}
